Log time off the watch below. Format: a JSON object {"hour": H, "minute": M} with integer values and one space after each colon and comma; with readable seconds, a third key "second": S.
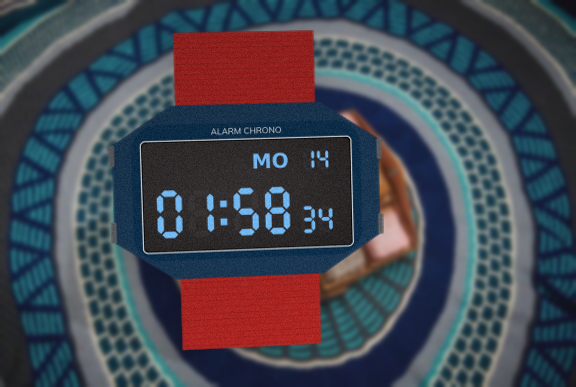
{"hour": 1, "minute": 58, "second": 34}
